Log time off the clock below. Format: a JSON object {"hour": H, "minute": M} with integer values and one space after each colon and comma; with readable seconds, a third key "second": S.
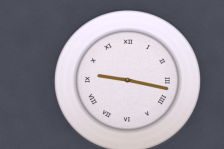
{"hour": 9, "minute": 17}
